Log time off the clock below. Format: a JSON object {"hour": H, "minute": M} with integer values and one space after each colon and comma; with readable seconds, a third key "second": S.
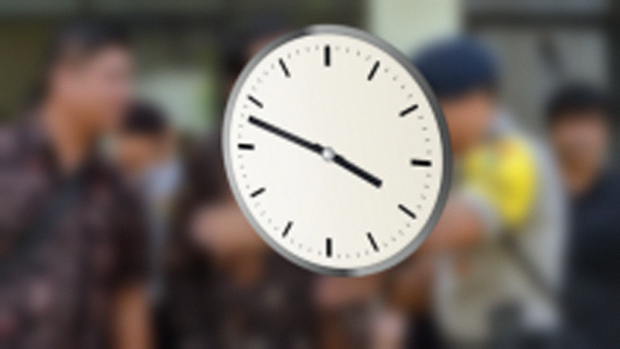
{"hour": 3, "minute": 48}
